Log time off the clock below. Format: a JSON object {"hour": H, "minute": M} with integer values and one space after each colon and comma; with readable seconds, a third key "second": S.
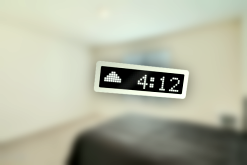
{"hour": 4, "minute": 12}
